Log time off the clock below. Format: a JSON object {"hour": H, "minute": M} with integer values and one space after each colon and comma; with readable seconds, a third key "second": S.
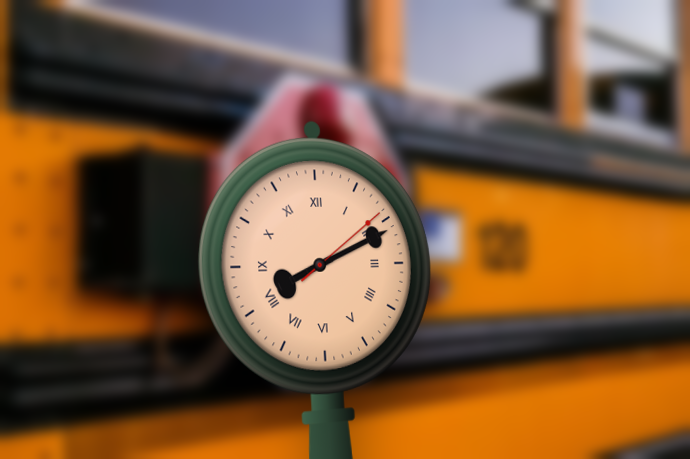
{"hour": 8, "minute": 11, "second": 9}
